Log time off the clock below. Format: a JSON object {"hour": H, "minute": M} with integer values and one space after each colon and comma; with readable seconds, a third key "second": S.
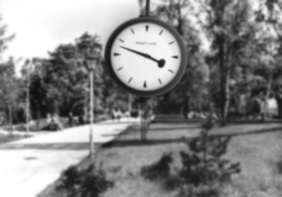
{"hour": 3, "minute": 48}
